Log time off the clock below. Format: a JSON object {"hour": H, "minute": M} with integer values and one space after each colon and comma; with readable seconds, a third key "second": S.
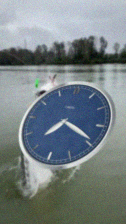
{"hour": 7, "minute": 19}
